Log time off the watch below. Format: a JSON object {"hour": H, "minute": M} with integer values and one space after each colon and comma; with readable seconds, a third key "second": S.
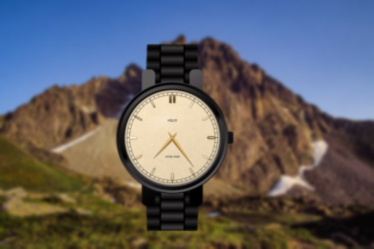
{"hour": 7, "minute": 24}
